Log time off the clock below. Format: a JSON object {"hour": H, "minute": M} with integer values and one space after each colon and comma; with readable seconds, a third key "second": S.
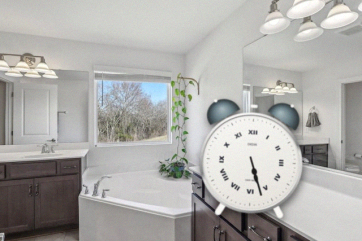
{"hour": 5, "minute": 27}
